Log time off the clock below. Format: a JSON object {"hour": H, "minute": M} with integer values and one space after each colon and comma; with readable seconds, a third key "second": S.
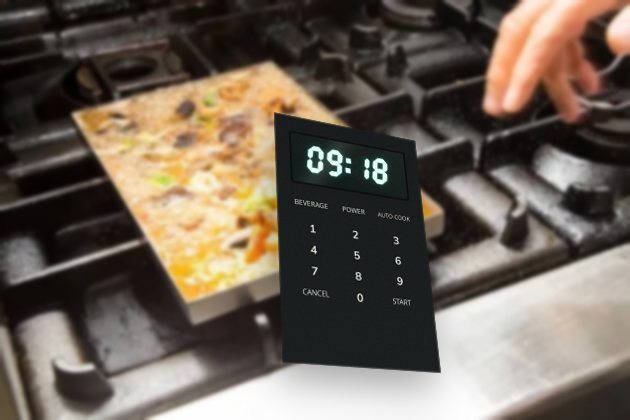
{"hour": 9, "minute": 18}
